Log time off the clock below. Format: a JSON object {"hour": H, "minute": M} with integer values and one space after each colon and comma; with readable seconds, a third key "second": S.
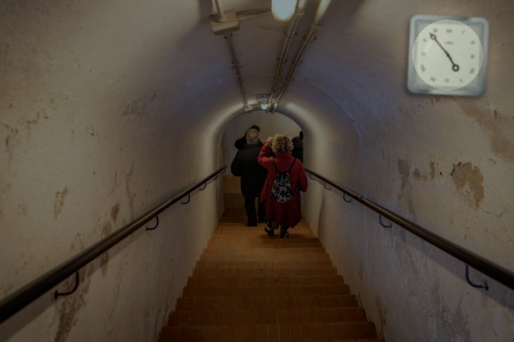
{"hour": 4, "minute": 53}
